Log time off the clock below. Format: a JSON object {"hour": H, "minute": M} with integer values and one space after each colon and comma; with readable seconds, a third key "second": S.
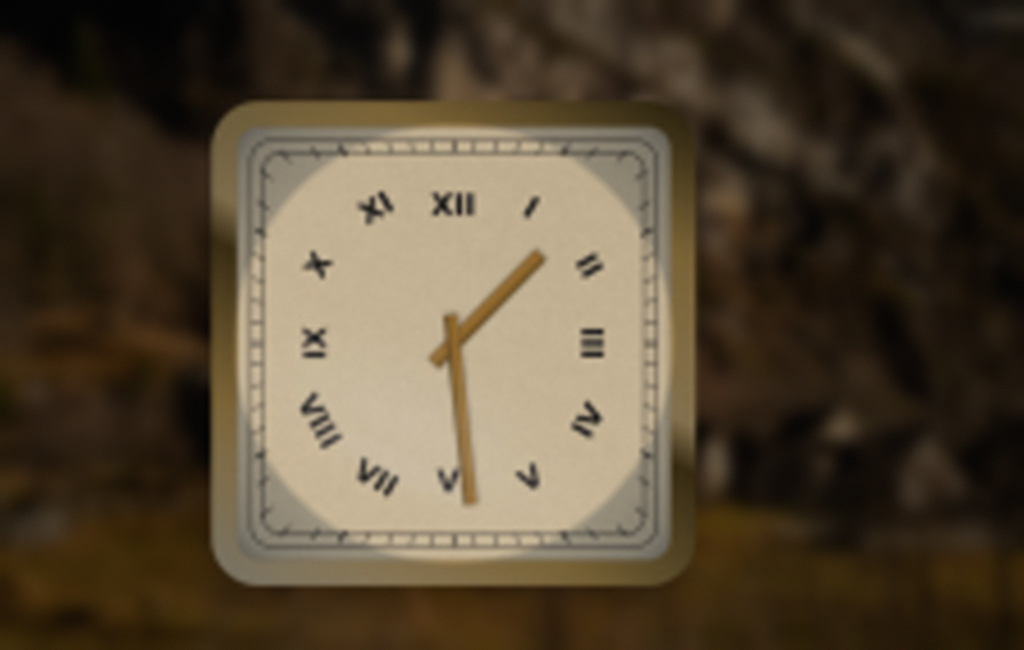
{"hour": 1, "minute": 29}
